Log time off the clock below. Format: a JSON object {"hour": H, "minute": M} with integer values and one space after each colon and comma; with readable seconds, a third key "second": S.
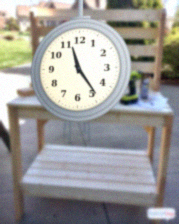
{"hour": 11, "minute": 24}
